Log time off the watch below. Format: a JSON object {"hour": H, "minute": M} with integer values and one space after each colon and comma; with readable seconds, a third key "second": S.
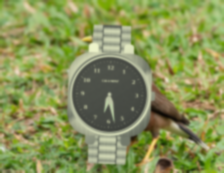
{"hour": 6, "minute": 28}
